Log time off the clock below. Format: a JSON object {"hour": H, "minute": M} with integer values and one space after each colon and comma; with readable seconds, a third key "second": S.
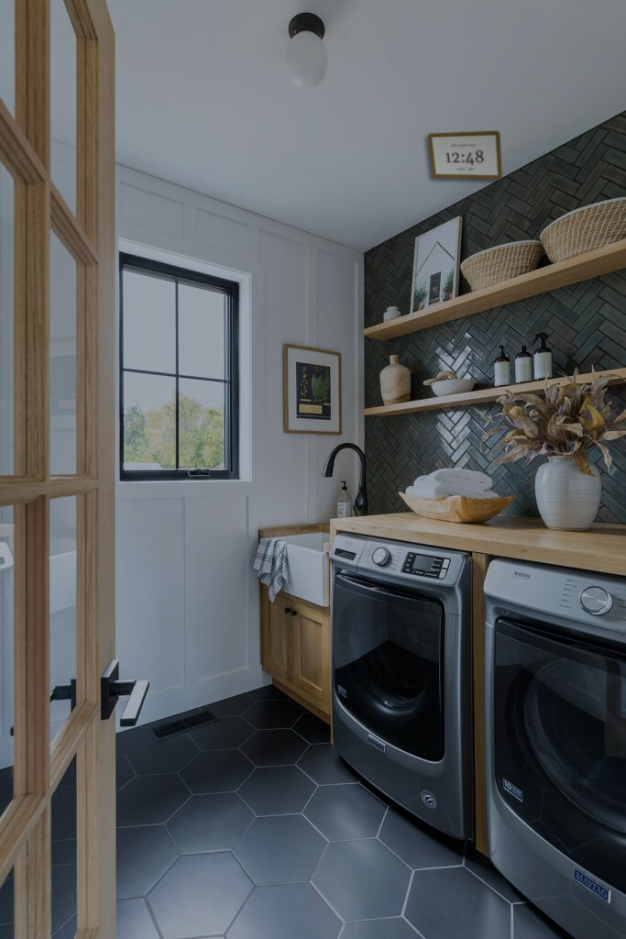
{"hour": 12, "minute": 48}
